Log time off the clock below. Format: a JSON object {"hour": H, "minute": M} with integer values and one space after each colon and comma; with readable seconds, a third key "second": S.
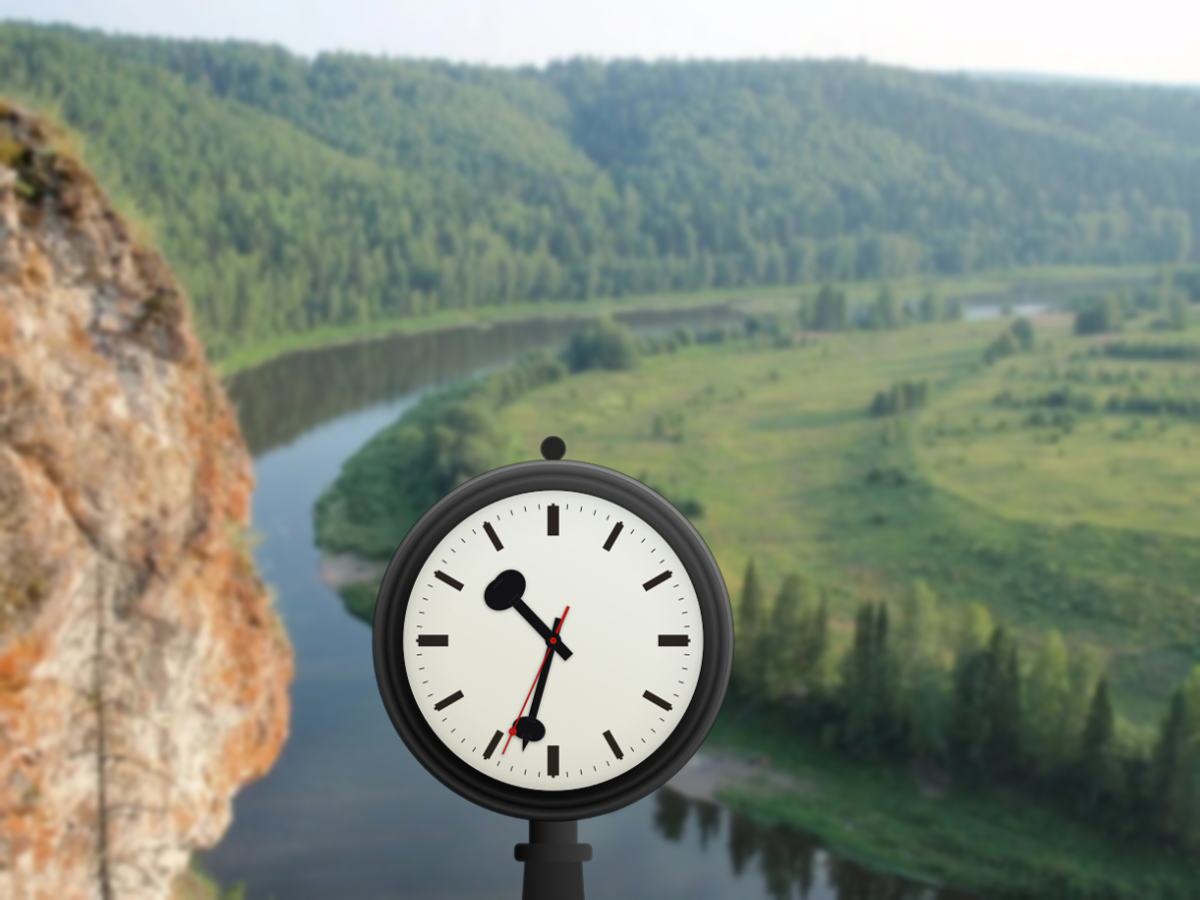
{"hour": 10, "minute": 32, "second": 34}
